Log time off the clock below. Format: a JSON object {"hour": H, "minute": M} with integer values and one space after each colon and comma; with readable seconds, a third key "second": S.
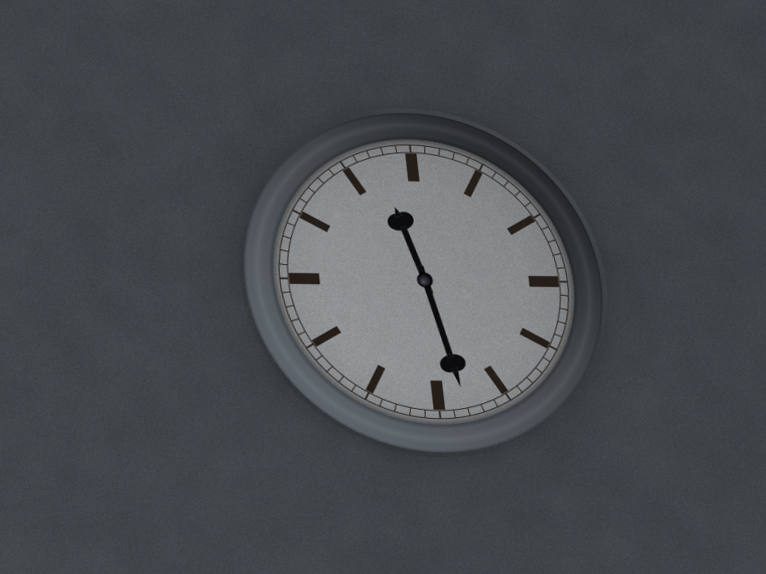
{"hour": 11, "minute": 28}
